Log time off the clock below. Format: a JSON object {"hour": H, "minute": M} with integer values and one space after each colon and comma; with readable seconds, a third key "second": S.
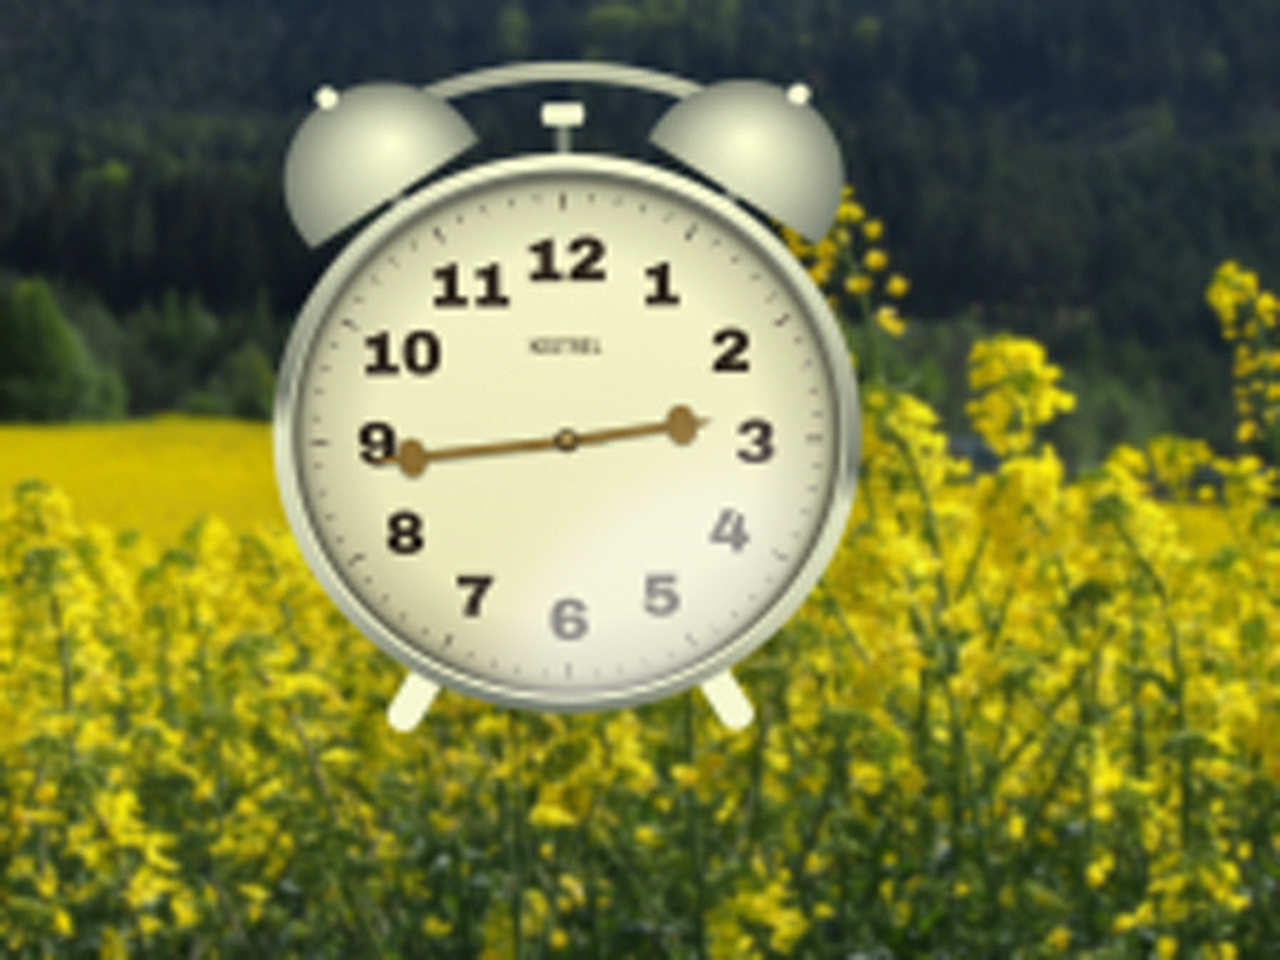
{"hour": 2, "minute": 44}
